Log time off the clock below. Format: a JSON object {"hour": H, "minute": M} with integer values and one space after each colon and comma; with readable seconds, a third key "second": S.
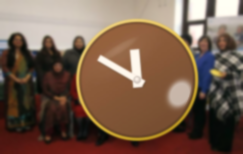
{"hour": 11, "minute": 50}
